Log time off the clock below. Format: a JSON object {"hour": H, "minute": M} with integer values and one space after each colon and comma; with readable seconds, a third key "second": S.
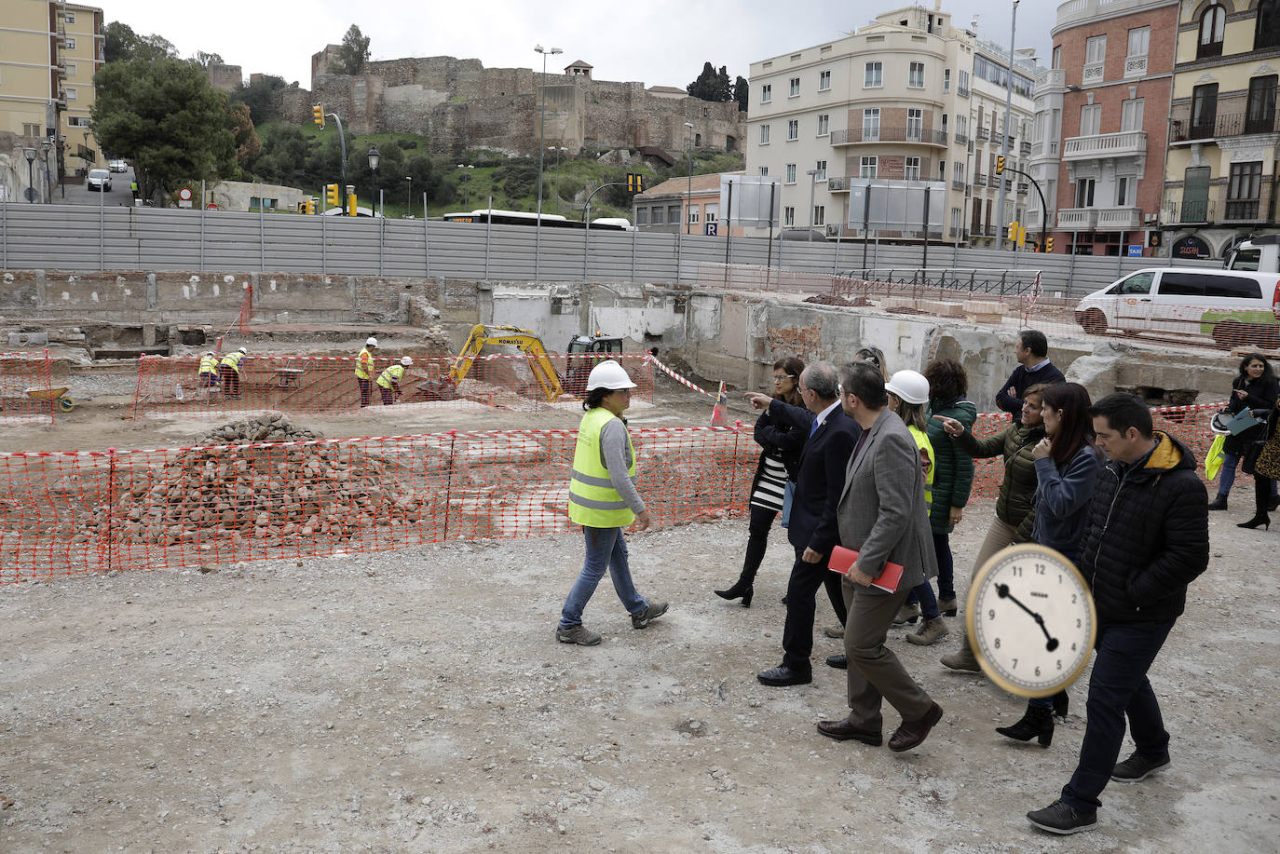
{"hour": 4, "minute": 50}
